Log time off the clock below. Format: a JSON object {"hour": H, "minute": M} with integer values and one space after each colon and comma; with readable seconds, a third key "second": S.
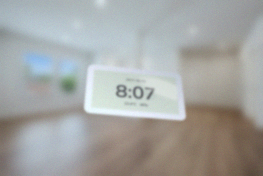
{"hour": 8, "minute": 7}
